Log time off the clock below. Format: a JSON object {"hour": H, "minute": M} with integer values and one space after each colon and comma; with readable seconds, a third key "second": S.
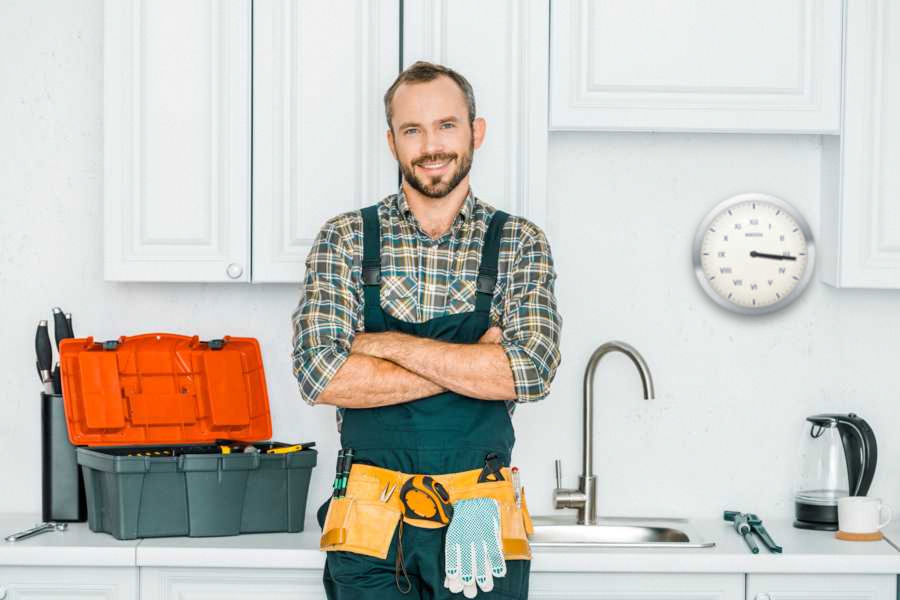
{"hour": 3, "minute": 16}
